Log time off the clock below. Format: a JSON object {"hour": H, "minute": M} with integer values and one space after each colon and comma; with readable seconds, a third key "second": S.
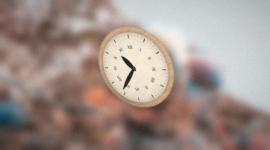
{"hour": 10, "minute": 36}
